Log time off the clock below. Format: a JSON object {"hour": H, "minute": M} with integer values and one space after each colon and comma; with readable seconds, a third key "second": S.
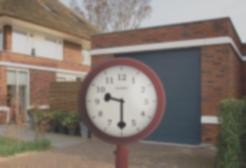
{"hour": 9, "minute": 30}
